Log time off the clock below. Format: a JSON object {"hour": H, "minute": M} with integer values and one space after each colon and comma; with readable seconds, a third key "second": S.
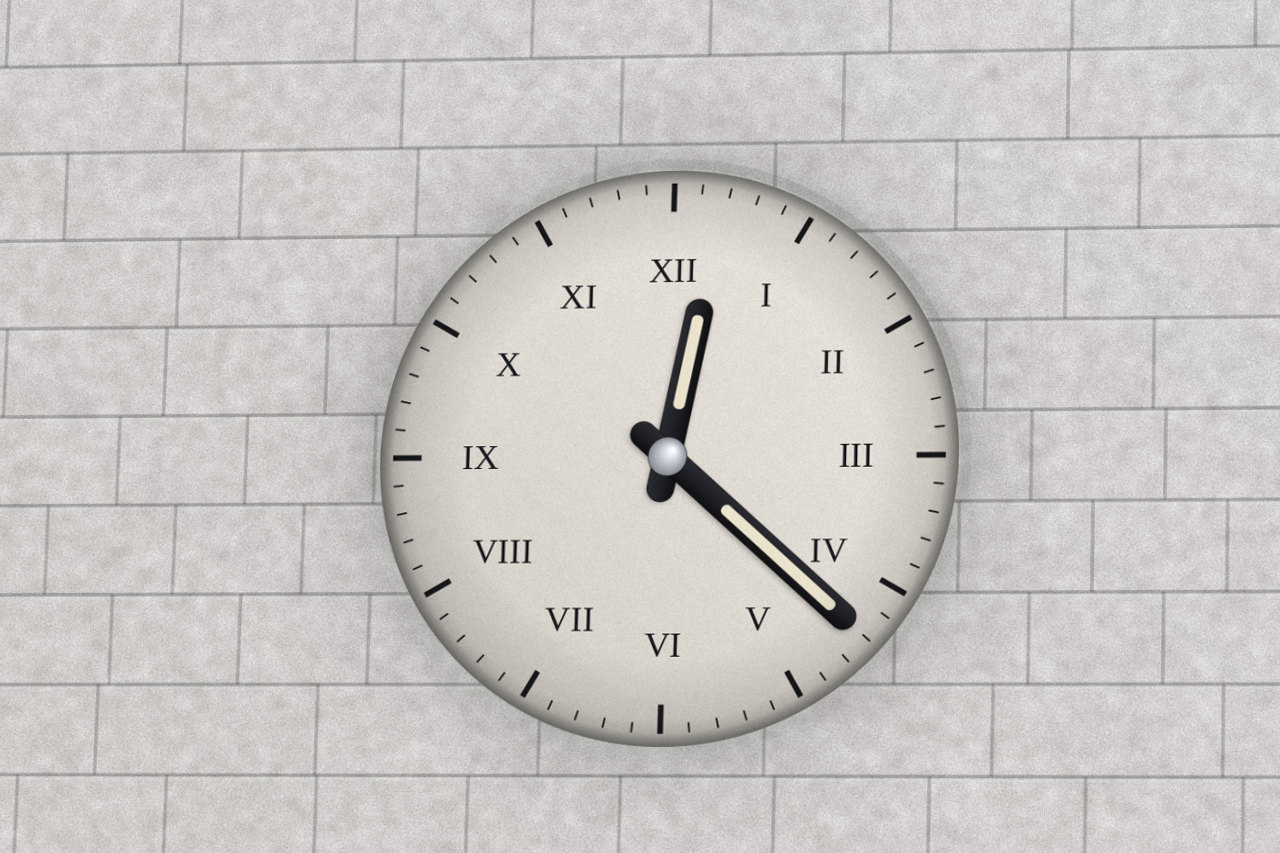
{"hour": 12, "minute": 22}
